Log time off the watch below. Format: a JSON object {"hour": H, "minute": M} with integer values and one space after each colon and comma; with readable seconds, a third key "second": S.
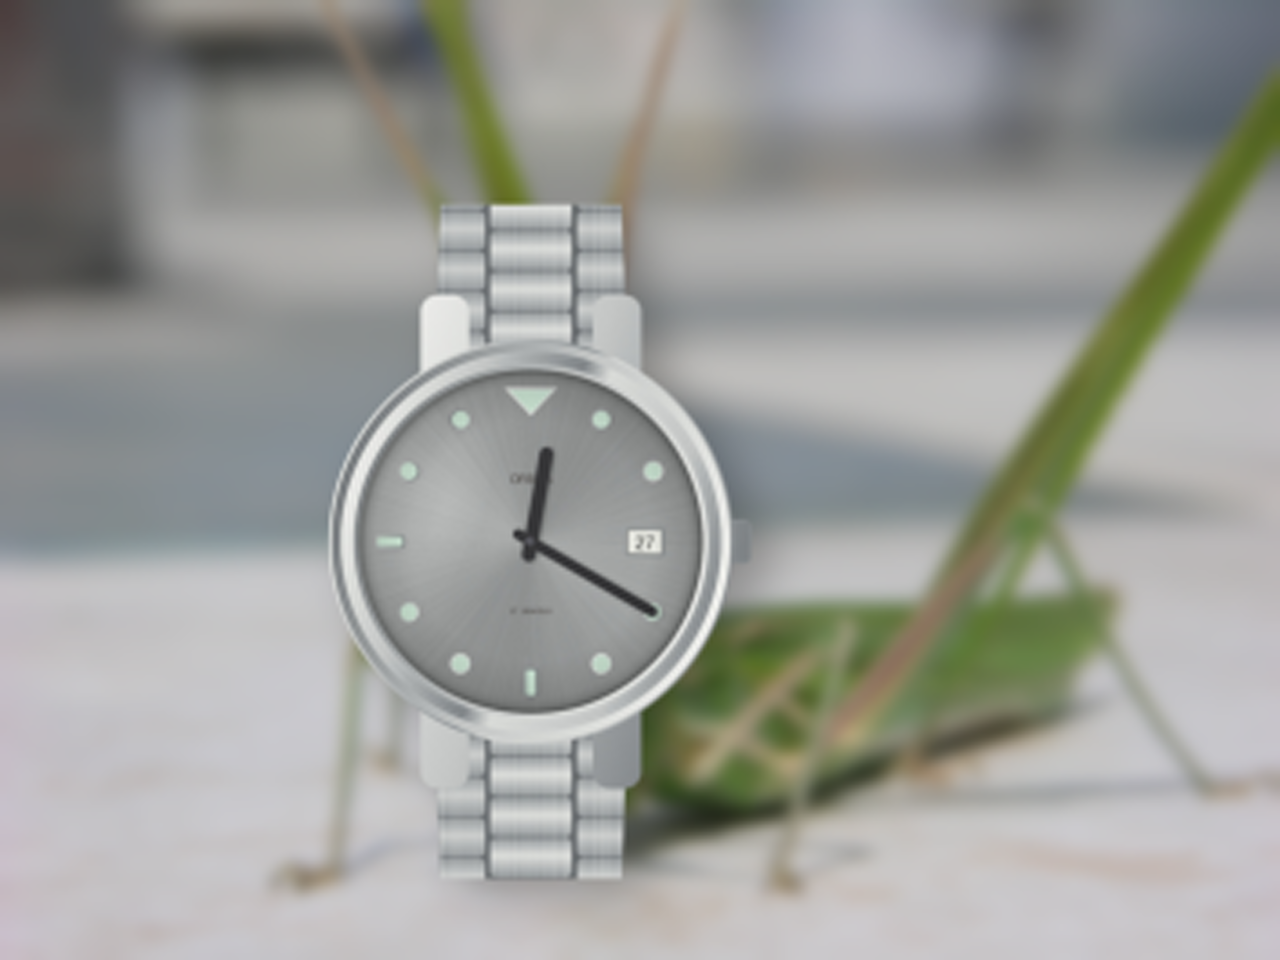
{"hour": 12, "minute": 20}
